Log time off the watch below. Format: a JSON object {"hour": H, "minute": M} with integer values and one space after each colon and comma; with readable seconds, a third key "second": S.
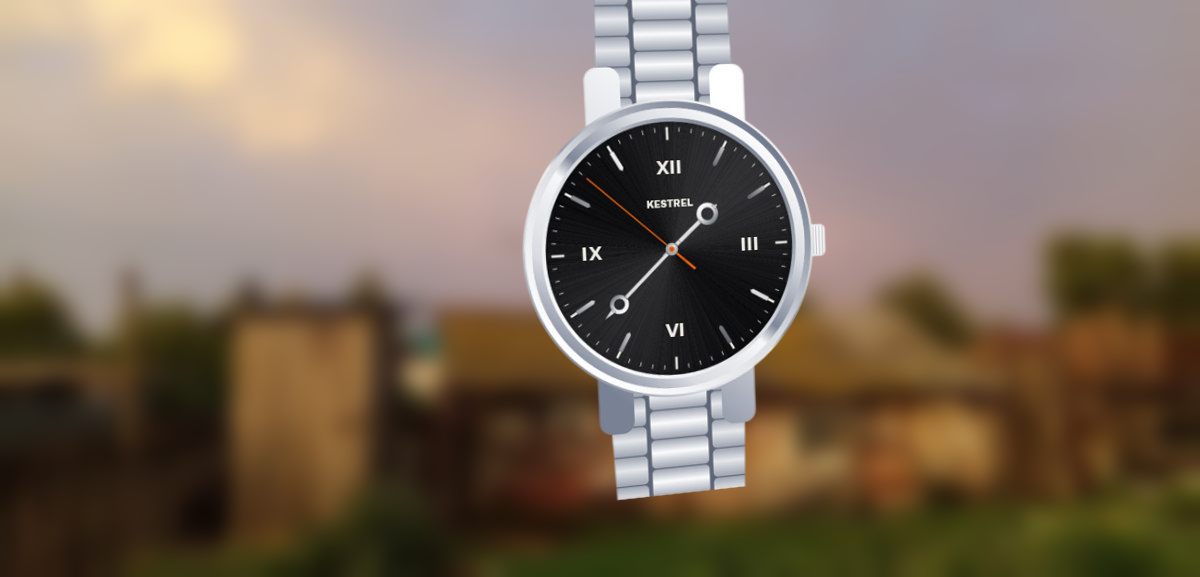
{"hour": 1, "minute": 37, "second": 52}
